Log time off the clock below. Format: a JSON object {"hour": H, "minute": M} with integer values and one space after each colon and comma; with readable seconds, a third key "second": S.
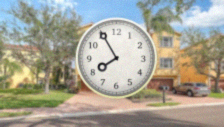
{"hour": 7, "minute": 55}
